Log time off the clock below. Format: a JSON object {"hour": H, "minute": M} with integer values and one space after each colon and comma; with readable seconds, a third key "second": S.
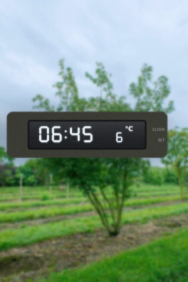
{"hour": 6, "minute": 45}
